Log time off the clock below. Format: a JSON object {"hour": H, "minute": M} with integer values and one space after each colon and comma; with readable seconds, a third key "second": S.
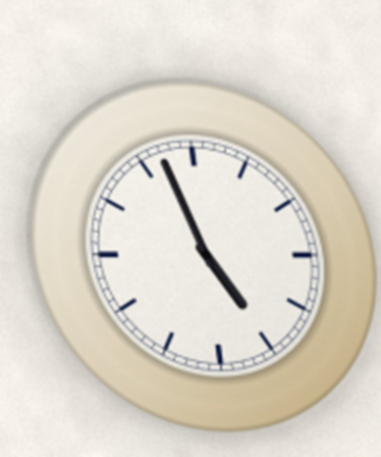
{"hour": 4, "minute": 57}
